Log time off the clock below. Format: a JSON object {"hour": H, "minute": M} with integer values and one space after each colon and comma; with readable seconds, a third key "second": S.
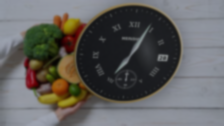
{"hour": 7, "minute": 4}
